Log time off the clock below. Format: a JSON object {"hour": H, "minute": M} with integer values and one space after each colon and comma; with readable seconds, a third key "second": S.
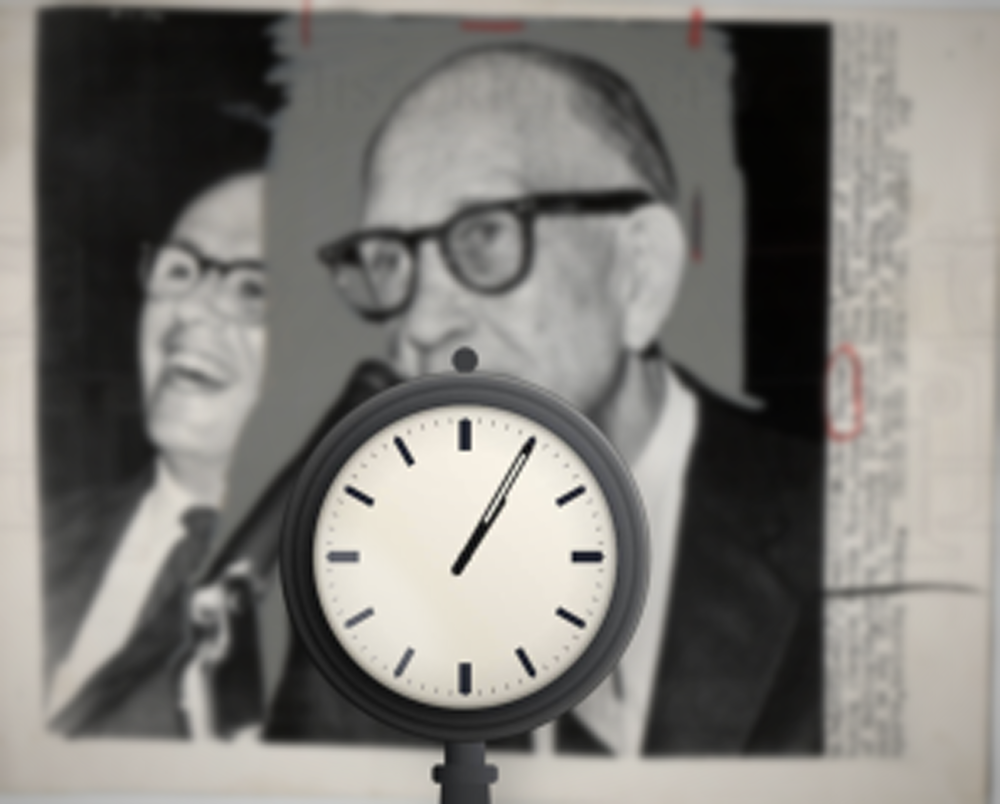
{"hour": 1, "minute": 5}
